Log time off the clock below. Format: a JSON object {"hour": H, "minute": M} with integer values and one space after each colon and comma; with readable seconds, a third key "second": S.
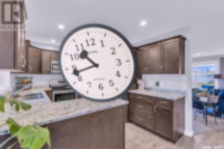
{"hour": 10, "minute": 43}
